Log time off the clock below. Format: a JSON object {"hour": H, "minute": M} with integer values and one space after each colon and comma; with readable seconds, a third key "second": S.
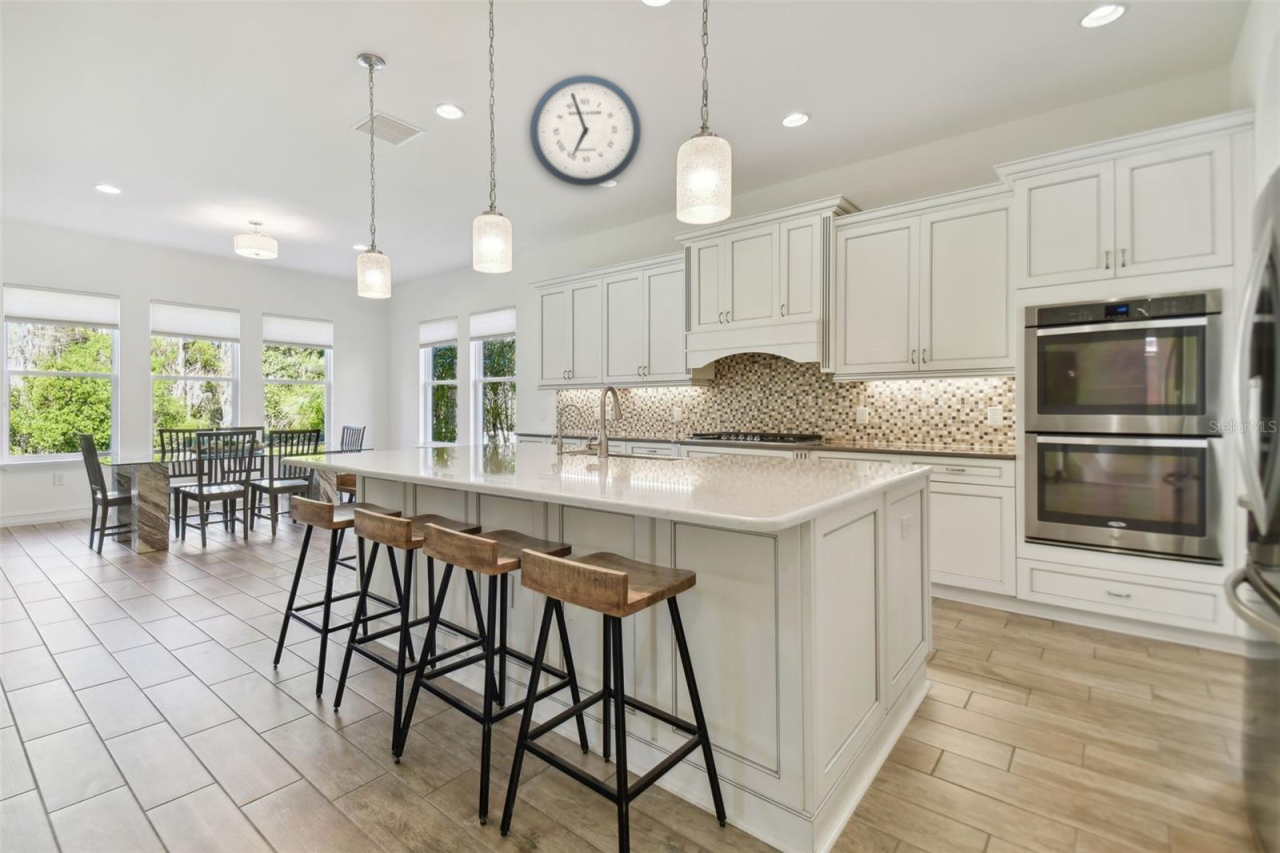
{"hour": 6, "minute": 57}
